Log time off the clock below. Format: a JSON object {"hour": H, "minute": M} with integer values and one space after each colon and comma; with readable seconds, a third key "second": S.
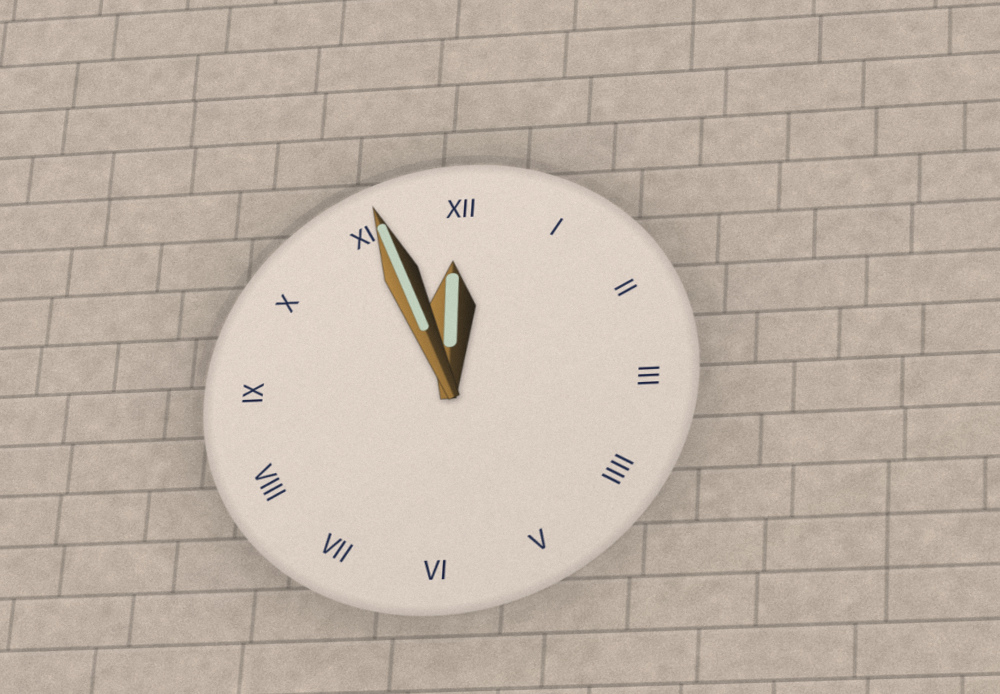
{"hour": 11, "minute": 56}
